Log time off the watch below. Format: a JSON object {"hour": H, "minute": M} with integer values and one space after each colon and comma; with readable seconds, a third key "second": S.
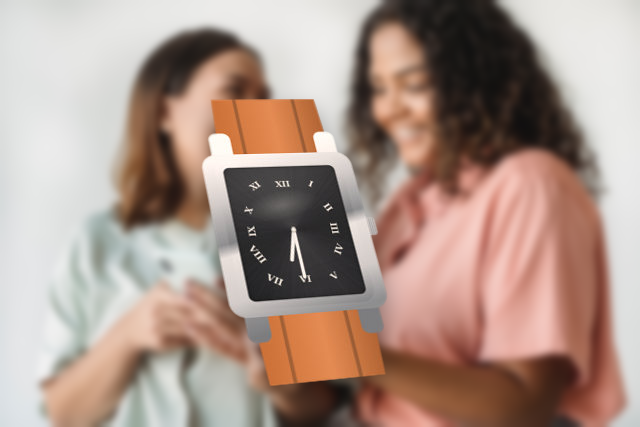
{"hour": 6, "minute": 30}
